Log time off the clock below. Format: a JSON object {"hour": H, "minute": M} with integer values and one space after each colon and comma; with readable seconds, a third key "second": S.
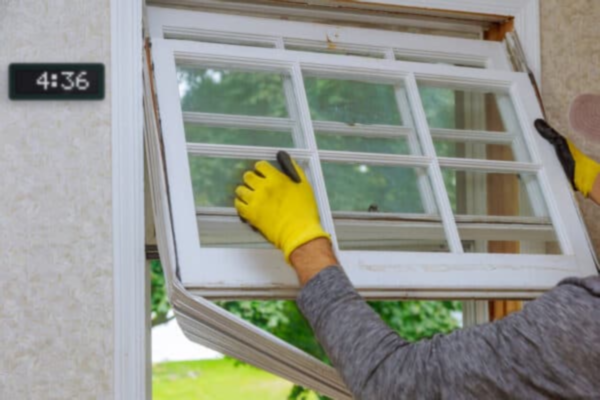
{"hour": 4, "minute": 36}
